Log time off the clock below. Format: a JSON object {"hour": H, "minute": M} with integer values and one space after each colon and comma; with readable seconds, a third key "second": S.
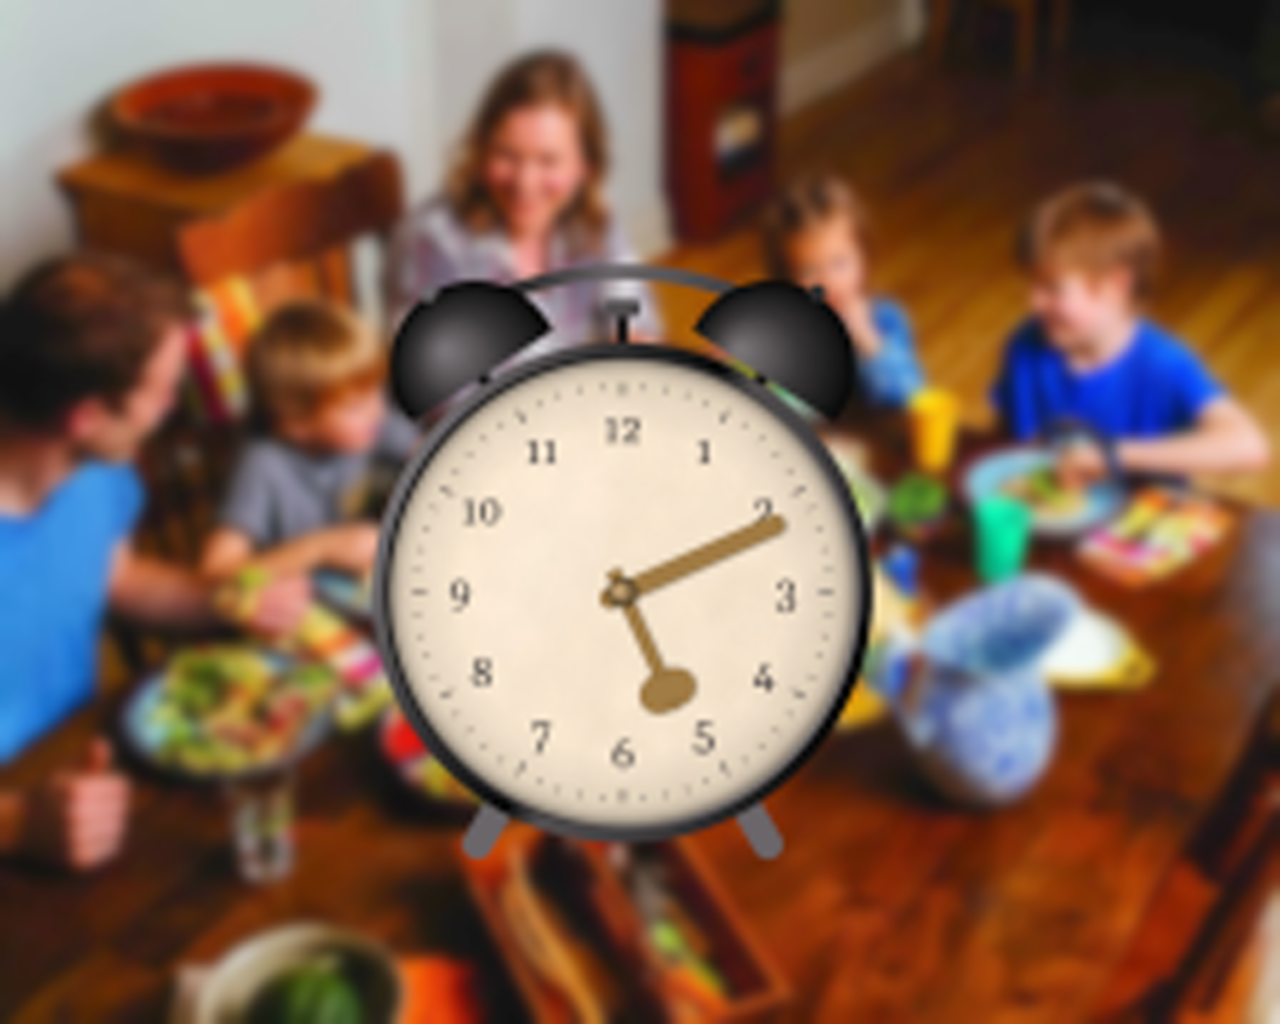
{"hour": 5, "minute": 11}
